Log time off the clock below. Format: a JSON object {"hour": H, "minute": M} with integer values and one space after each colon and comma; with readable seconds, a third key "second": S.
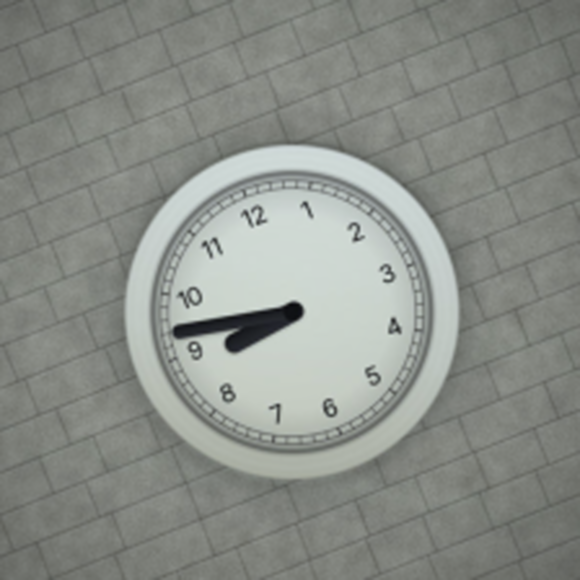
{"hour": 8, "minute": 47}
